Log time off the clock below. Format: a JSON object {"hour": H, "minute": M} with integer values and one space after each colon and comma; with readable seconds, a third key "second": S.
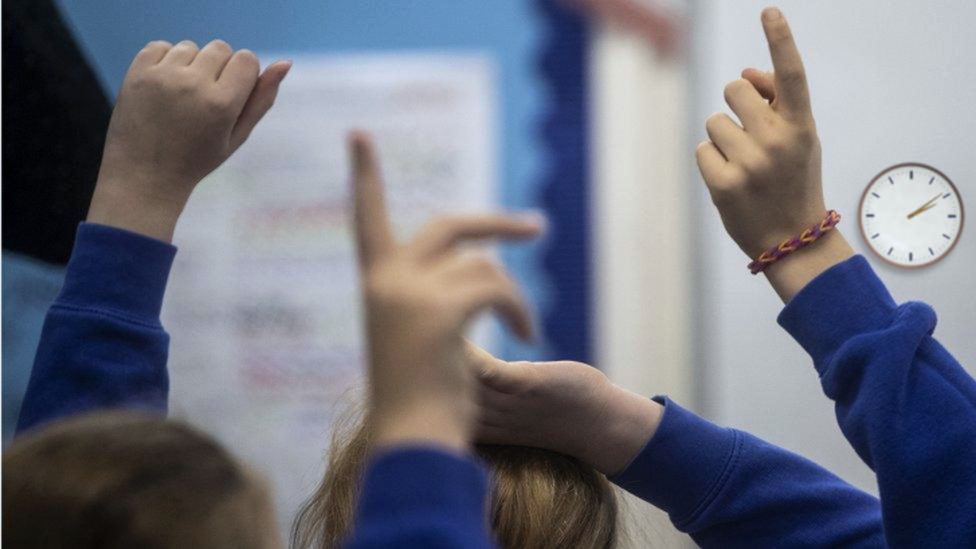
{"hour": 2, "minute": 9}
